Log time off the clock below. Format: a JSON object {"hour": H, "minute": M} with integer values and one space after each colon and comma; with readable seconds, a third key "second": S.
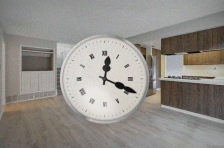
{"hour": 12, "minute": 19}
